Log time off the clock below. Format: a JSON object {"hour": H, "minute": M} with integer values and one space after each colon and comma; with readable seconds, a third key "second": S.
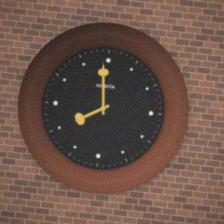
{"hour": 7, "minute": 59}
